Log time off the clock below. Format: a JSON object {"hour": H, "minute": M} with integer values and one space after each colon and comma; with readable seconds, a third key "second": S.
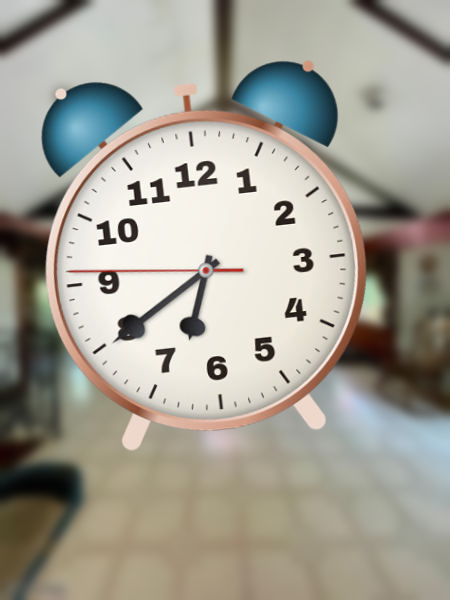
{"hour": 6, "minute": 39, "second": 46}
